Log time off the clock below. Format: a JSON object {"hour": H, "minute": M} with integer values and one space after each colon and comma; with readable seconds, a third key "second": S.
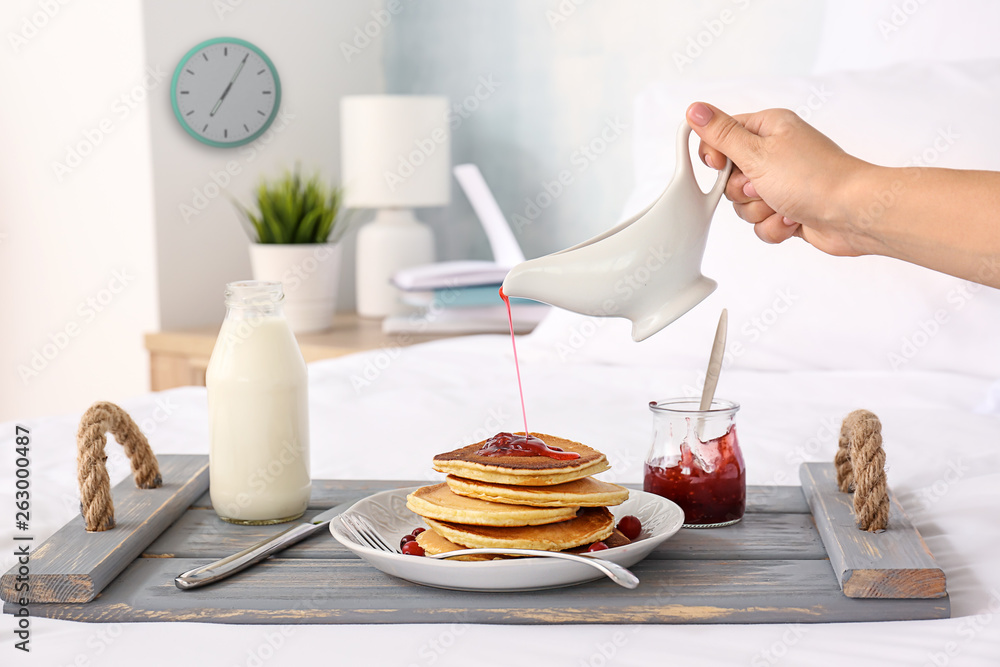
{"hour": 7, "minute": 5}
